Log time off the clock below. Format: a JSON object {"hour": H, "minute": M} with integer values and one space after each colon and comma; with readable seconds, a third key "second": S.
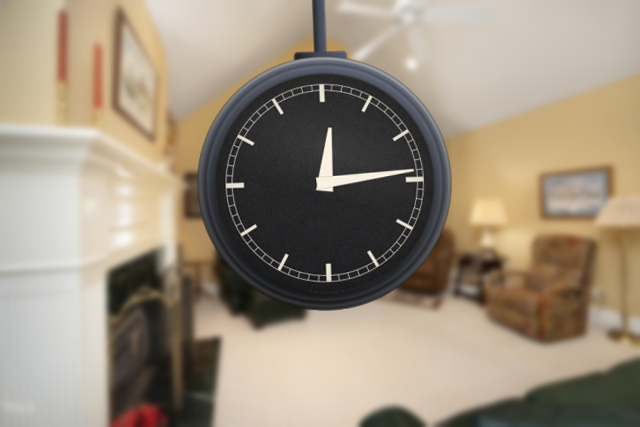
{"hour": 12, "minute": 14}
